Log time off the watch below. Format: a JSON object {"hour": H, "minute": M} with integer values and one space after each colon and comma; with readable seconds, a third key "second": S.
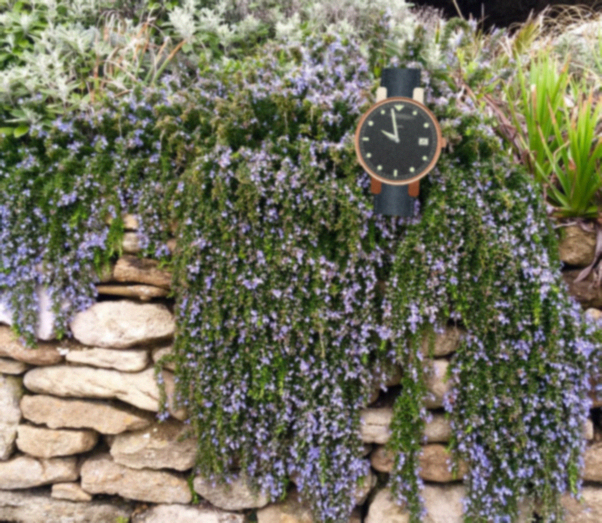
{"hour": 9, "minute": 58}
